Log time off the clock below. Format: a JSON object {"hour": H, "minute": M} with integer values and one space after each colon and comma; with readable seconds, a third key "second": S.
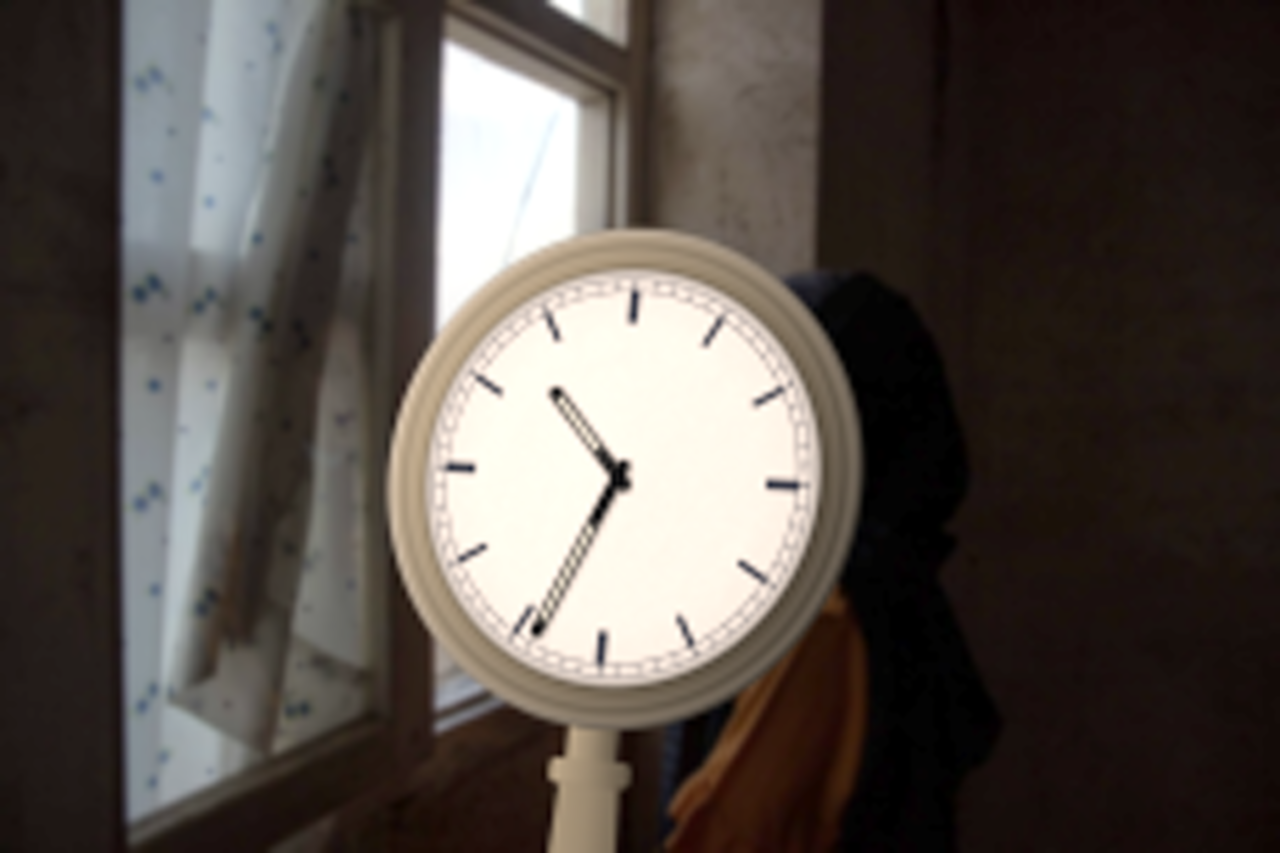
{"hour": 10, "minute": 34}
